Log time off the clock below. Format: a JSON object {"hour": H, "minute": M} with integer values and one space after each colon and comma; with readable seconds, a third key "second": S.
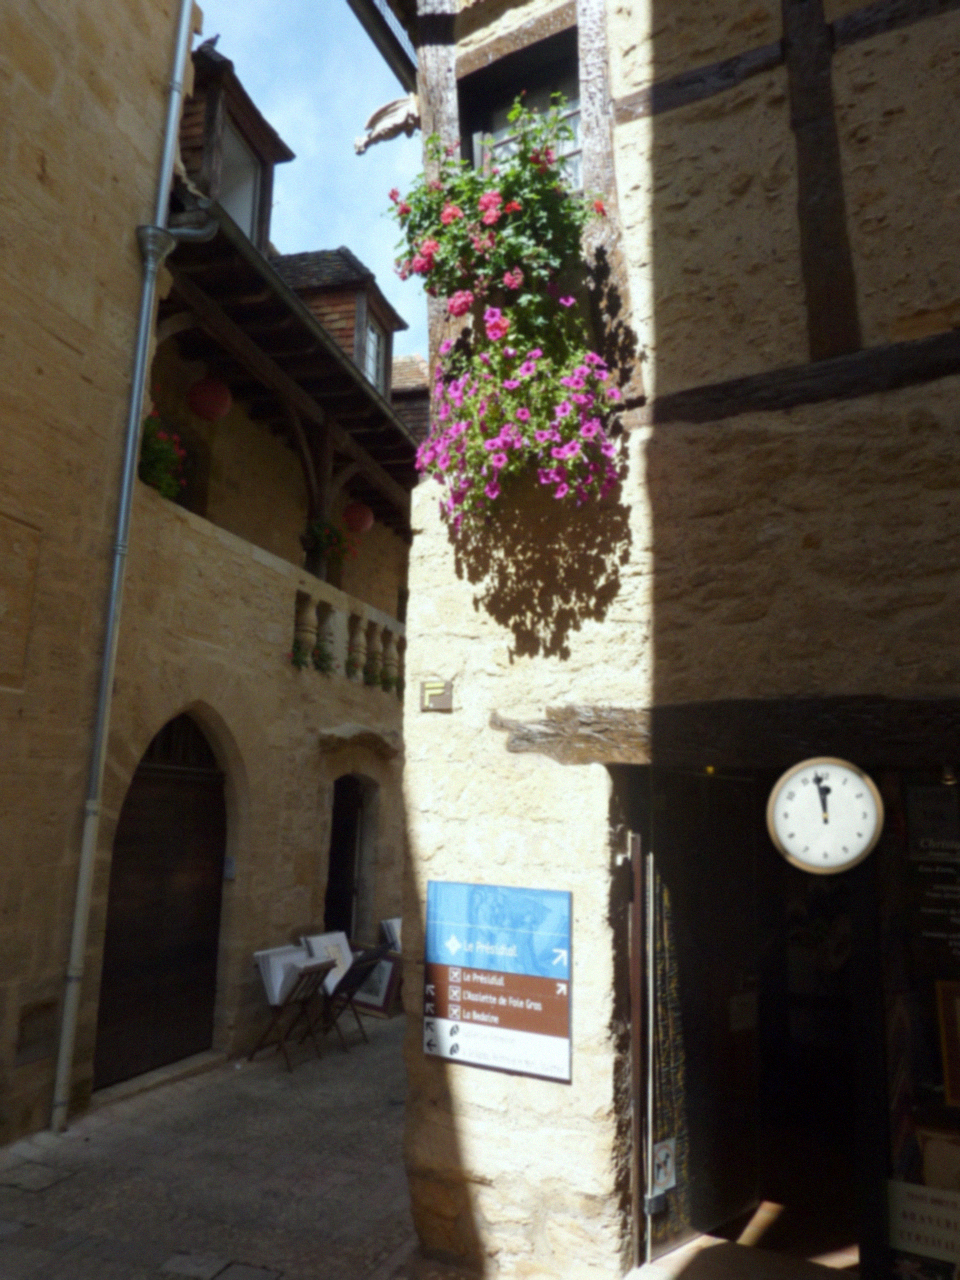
{"hour": 11, "minute": 58}
